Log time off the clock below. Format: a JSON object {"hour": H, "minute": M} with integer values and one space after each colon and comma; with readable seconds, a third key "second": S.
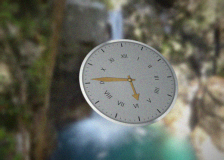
{"hour": 5, "minute": 46}
